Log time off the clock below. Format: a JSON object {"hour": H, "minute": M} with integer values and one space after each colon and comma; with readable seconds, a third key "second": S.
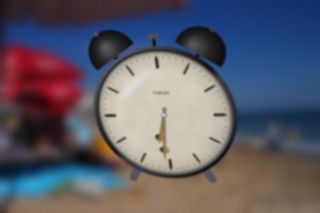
{"hour": 6, "minute": 31}
